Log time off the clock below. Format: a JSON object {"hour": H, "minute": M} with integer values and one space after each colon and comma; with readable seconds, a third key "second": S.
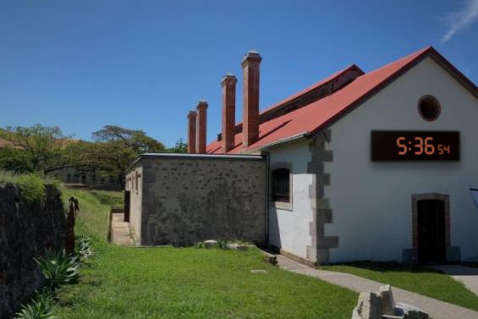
{"hour": 5, "minute": 36, "second": 54}
